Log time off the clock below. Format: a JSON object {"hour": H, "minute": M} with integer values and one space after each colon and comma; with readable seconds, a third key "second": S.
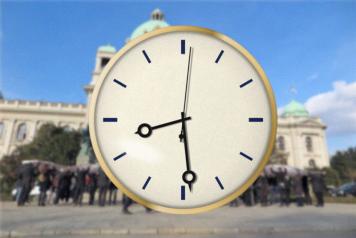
{"hour": 8, "minute": 29, "second": 1}
